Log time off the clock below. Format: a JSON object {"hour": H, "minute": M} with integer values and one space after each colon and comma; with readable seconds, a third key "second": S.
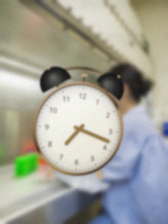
{"hour": 7, "minute": 18}
